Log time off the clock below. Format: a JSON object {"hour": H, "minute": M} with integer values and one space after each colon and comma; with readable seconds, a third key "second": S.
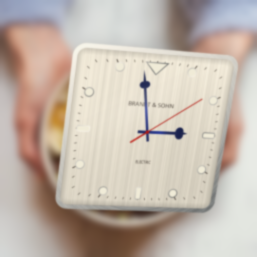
{"hour": 2, "minute": 58, "second": 9}
